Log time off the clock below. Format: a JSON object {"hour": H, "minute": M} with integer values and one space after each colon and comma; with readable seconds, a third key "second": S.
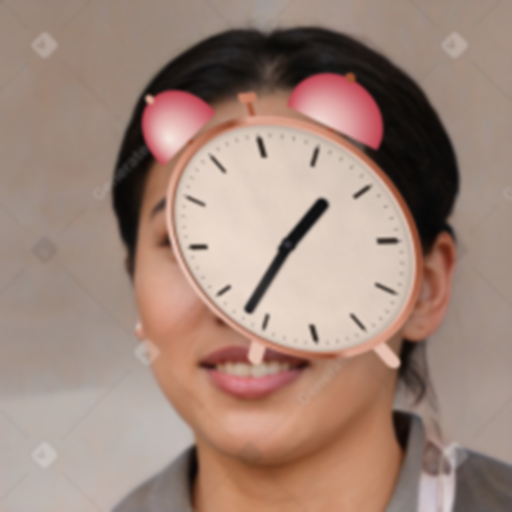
{"hour": 1, "minute": 37}
